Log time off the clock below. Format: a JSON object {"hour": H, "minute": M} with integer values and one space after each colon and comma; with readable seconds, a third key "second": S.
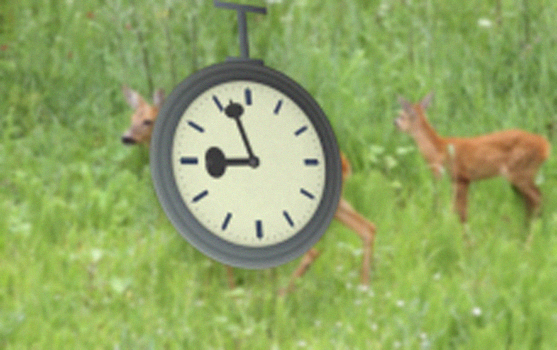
{"hour": 8, "minute": 57}
